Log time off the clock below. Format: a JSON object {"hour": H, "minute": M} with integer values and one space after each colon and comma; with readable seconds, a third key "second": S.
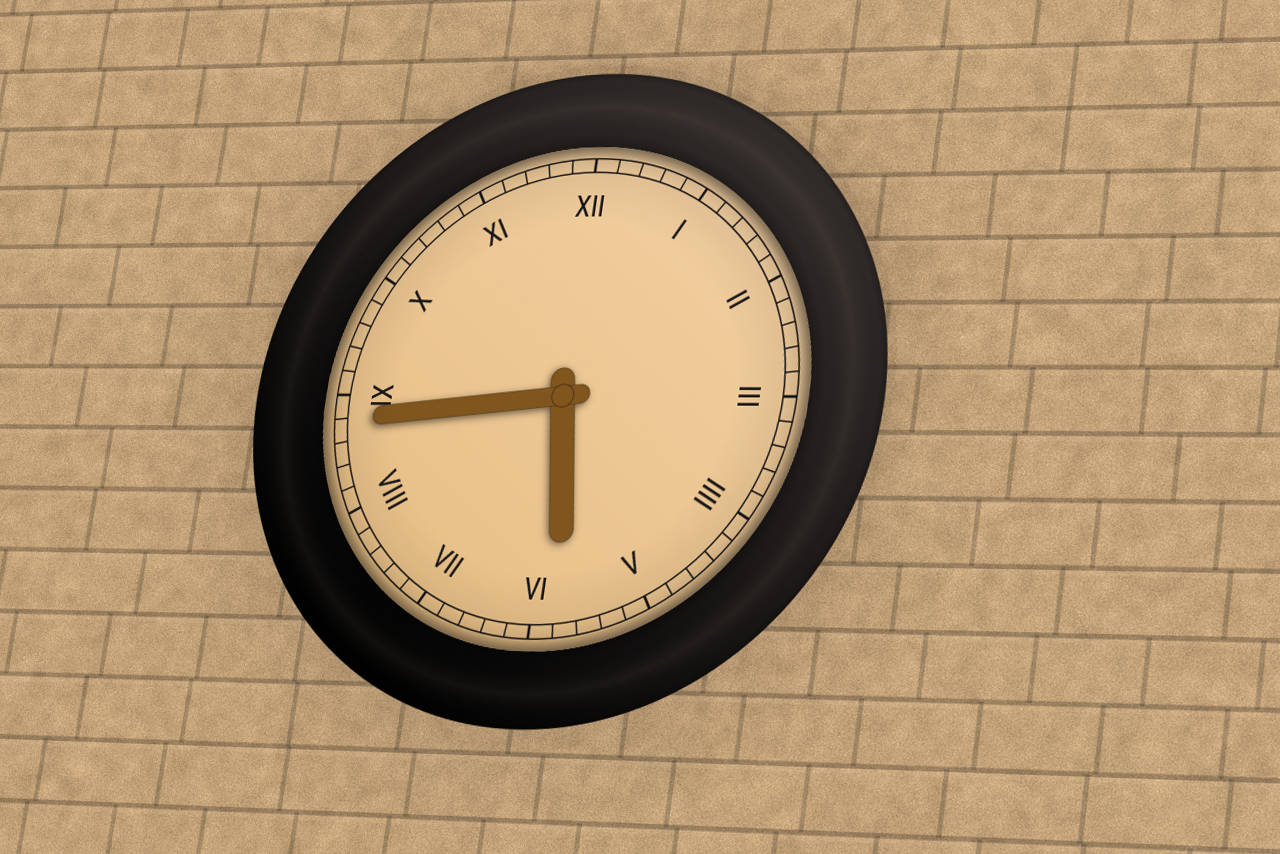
{"hour": 5, "minute": 44}
